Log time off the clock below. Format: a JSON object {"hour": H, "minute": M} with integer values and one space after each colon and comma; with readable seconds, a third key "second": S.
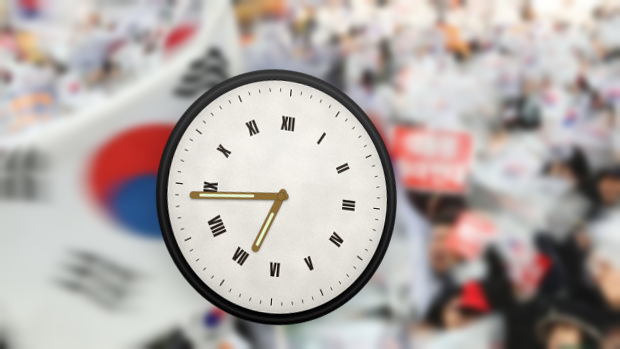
{"hour": 6, "minute": 44}
